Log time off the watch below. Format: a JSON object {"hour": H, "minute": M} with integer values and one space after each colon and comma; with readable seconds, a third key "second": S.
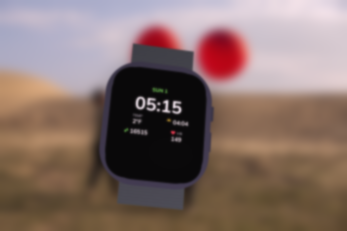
{"hour": 5, "minute": 15}
